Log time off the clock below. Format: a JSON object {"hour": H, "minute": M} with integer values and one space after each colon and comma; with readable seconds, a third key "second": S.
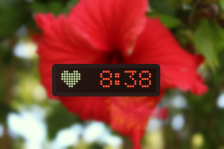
{"hour": 8, "minute": 38}
